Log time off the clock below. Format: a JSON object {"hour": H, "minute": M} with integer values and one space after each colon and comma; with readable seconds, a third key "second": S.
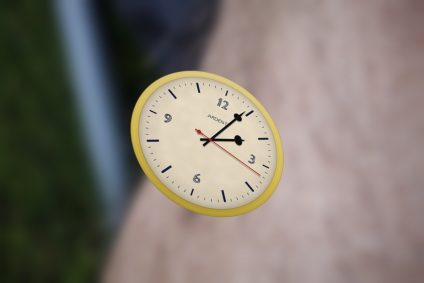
{"hour": 2, "minute": 4, "second": 17}
